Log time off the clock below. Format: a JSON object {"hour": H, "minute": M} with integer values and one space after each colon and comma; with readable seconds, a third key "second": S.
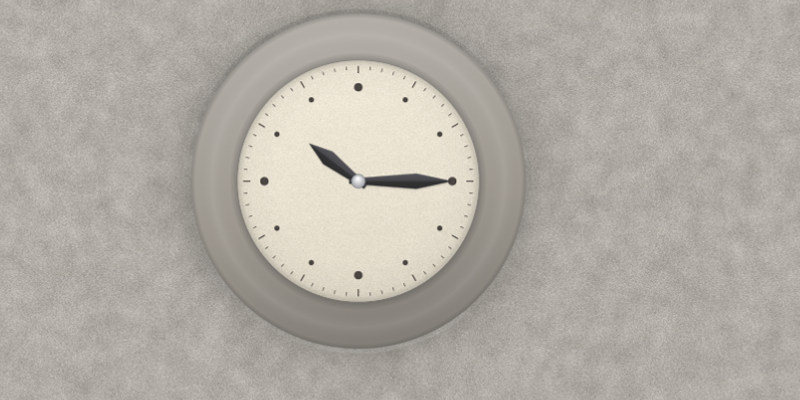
{"hour": 10, "minute": 15}
